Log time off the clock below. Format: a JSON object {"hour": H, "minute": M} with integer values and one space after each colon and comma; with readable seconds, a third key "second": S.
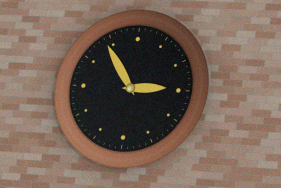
{"hour": 2, "minute": 54}
